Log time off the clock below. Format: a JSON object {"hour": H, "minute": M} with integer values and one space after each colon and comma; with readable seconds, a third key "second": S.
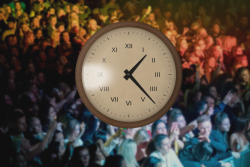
{"hour": 1, "minute": 23}
